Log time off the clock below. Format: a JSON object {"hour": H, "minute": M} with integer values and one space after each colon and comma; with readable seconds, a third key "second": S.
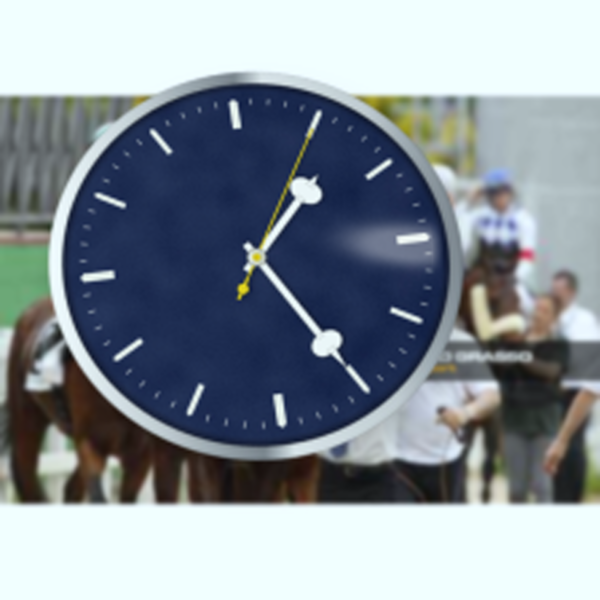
{"hour": 1, "minute": 25, "second": 5}
